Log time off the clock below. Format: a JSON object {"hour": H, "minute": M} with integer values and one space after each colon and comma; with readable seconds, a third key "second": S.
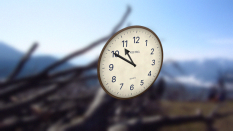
{"hour": 10, "minute": 50}
